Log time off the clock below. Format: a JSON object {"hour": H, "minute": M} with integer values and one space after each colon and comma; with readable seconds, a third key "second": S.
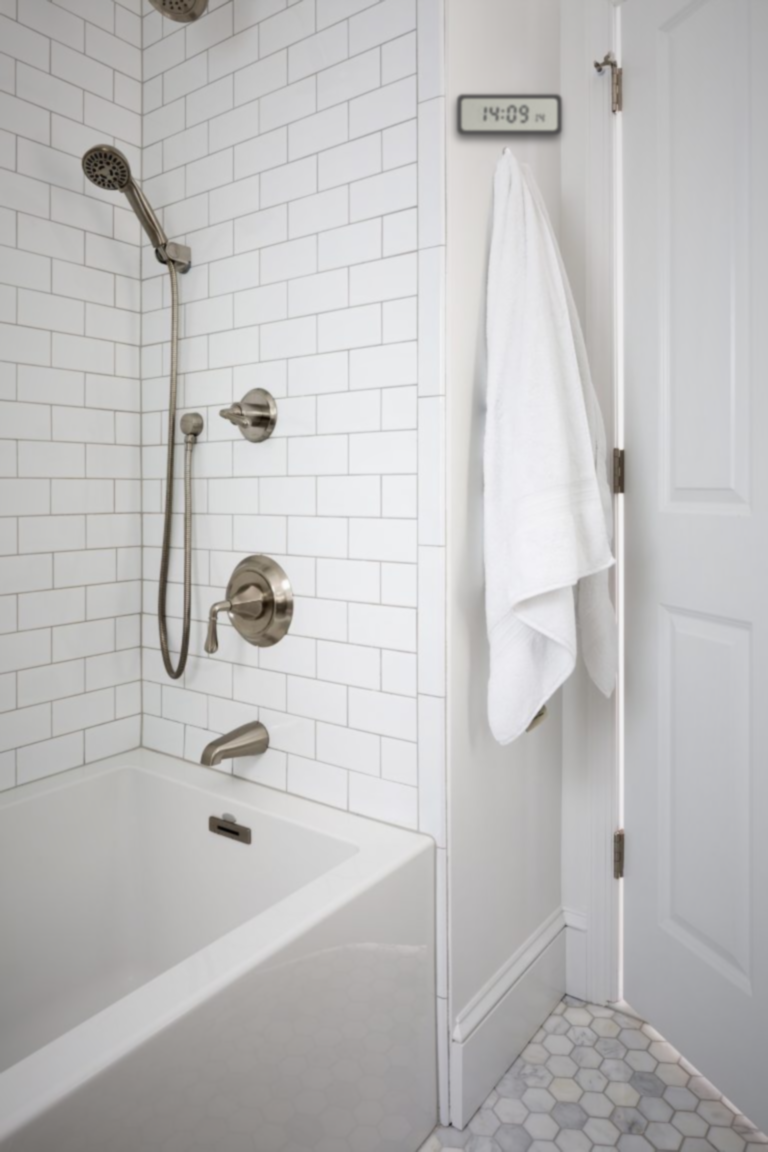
{"hour": 14, "minute": 9}
